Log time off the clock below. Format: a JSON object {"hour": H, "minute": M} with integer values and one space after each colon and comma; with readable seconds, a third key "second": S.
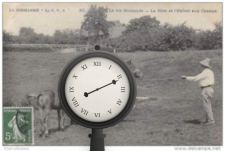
{"hour": 8, "minute": 11}
